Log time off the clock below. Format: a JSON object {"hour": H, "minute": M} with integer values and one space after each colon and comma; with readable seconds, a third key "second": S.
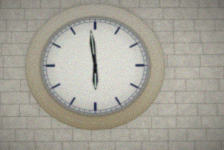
{"hour": 5, "minute": 59}
